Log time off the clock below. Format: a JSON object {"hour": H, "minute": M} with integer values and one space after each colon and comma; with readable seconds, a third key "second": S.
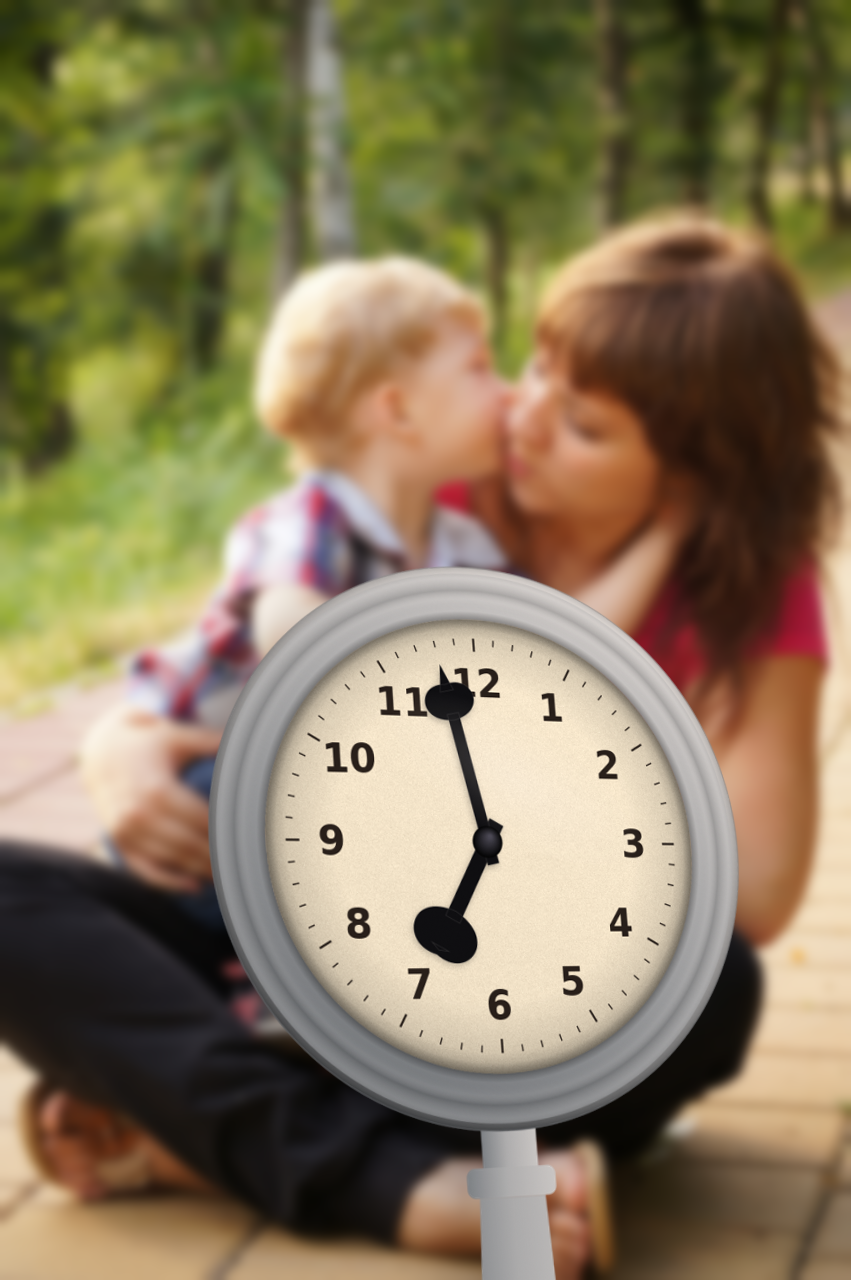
{"hour": 6, "minute": 58}
